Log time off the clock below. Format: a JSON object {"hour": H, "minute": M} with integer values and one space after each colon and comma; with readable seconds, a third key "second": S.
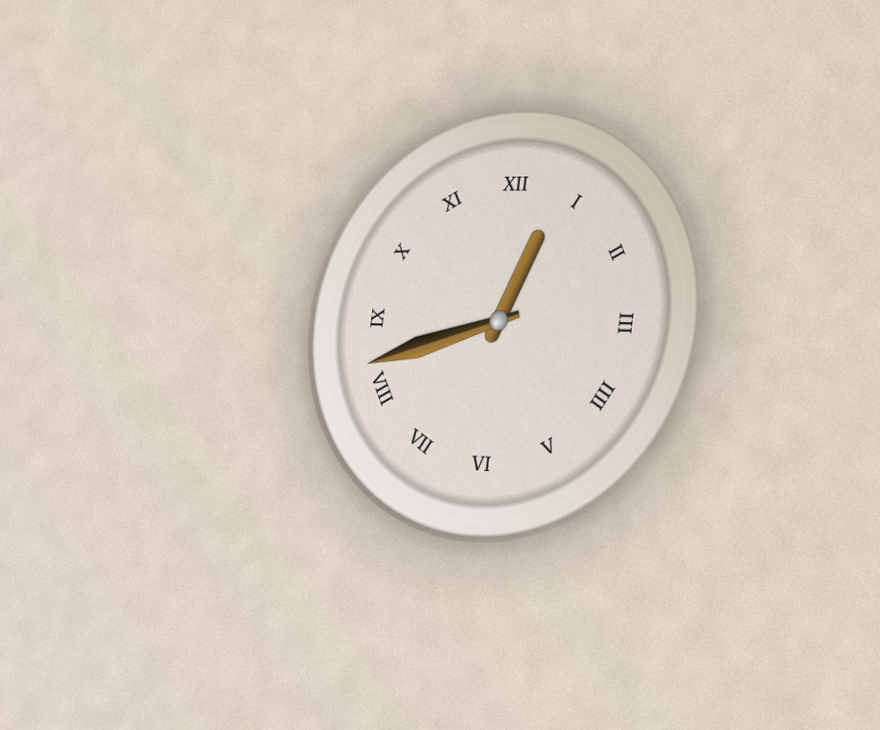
{"hour": 12, "minute": 42}
